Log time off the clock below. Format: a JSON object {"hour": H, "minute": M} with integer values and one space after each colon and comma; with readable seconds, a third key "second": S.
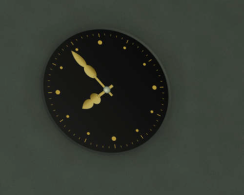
{"hour": 7, "minute": 54}
